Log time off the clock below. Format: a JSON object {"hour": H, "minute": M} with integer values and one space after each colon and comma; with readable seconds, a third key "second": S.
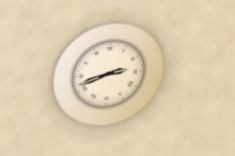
{"hour": 2, "minute": 42}
